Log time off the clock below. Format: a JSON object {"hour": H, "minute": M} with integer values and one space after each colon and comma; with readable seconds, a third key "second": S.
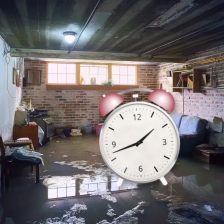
{"hour": 1, "minute": 42}
